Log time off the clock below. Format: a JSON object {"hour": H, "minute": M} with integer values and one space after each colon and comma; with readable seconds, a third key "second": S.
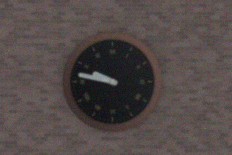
{"hour": 9, "minute": 47}
